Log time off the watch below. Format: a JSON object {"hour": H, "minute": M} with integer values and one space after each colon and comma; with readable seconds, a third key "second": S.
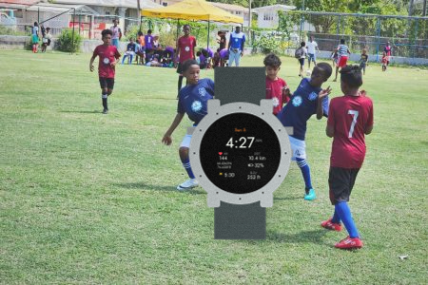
{"hour": 4, "minute": 27}
